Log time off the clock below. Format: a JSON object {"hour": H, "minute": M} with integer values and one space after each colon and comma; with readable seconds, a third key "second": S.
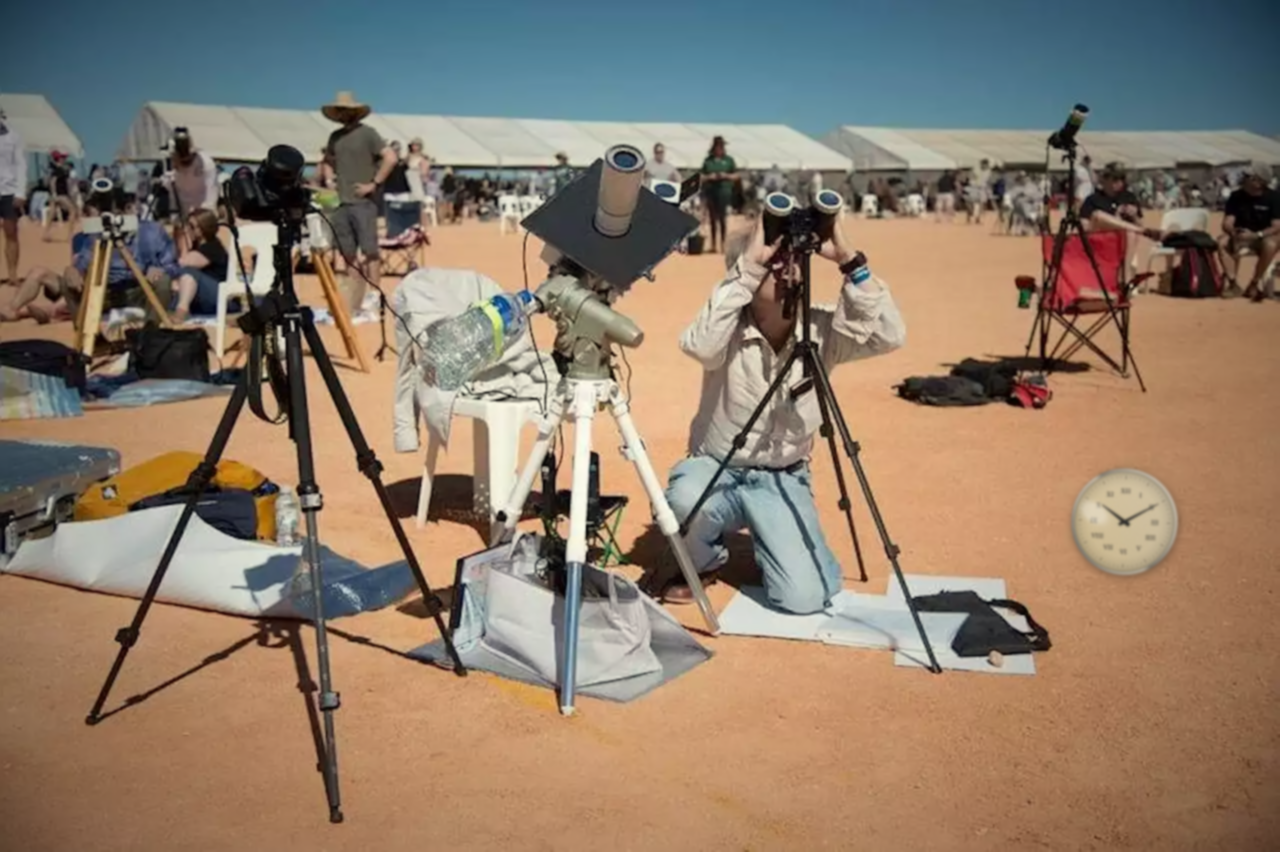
{"hour": 10, "minute": 10}
